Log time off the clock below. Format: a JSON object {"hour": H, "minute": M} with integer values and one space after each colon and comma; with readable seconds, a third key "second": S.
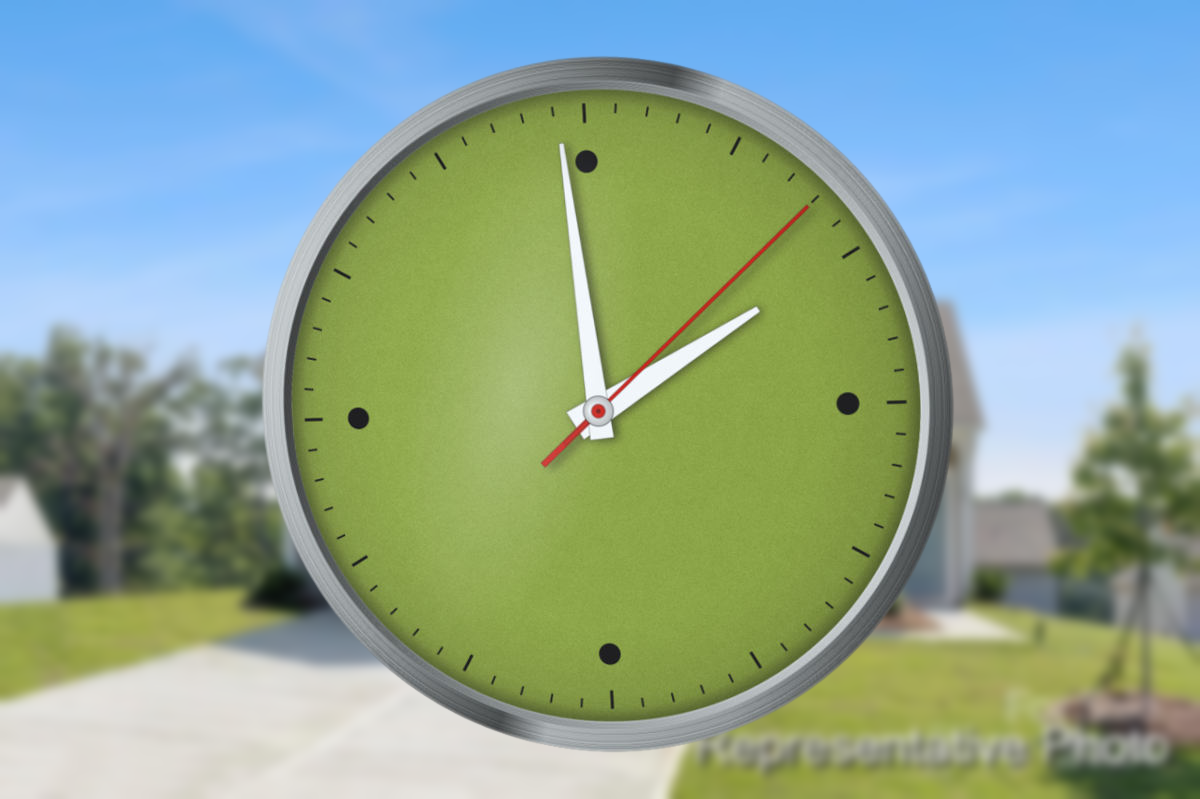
{"hour": 1, "minute": 59, "second": 8}
